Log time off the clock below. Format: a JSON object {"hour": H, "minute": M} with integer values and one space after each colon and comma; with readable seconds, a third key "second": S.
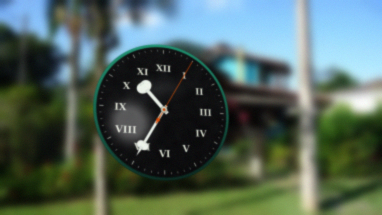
{"hour": 10, "minute": 35, "second": 5}
